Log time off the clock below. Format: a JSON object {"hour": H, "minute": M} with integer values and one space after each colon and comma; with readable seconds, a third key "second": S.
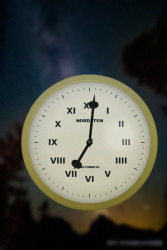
{"hour": 7, "minute": 1}
